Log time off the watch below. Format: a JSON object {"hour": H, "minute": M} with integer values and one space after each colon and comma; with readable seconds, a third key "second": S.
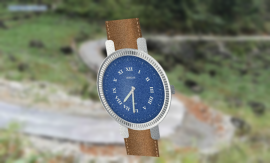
{"hour": 7, "minute": 31}
